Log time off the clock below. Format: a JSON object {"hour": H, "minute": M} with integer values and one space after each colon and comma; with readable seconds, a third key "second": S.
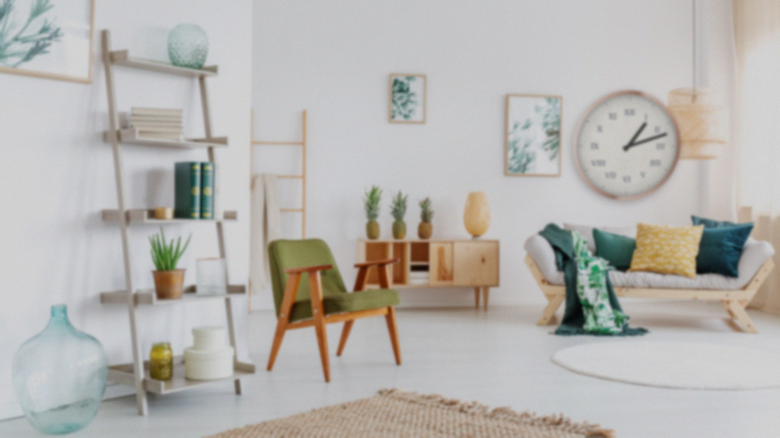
{"hour": 1, "minute": 12}
